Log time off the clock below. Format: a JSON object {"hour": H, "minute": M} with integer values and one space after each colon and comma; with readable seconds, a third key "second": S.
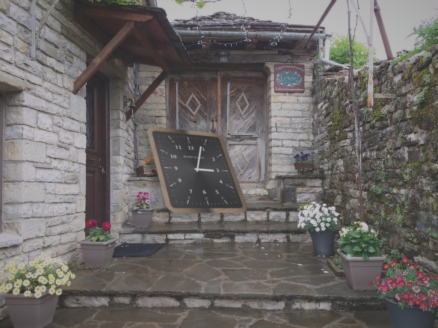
{"hour": 3, "minute": 4}
